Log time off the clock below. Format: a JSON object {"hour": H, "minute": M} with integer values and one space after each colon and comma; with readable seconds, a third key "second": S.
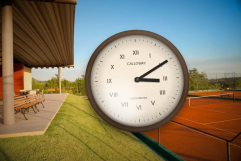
{"hour": 3, "minute": 10}
